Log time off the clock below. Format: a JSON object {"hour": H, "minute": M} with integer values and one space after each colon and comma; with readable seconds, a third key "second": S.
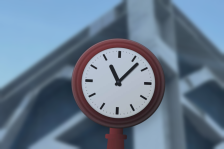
{"hour": 11, "minute": 7}
